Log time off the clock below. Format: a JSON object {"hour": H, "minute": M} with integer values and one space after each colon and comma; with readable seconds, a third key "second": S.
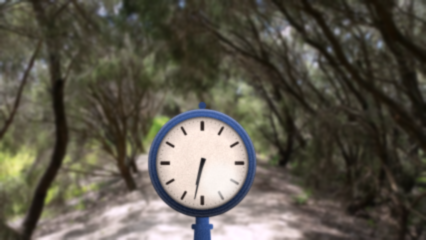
{"hour": 6, "minute": 32}
